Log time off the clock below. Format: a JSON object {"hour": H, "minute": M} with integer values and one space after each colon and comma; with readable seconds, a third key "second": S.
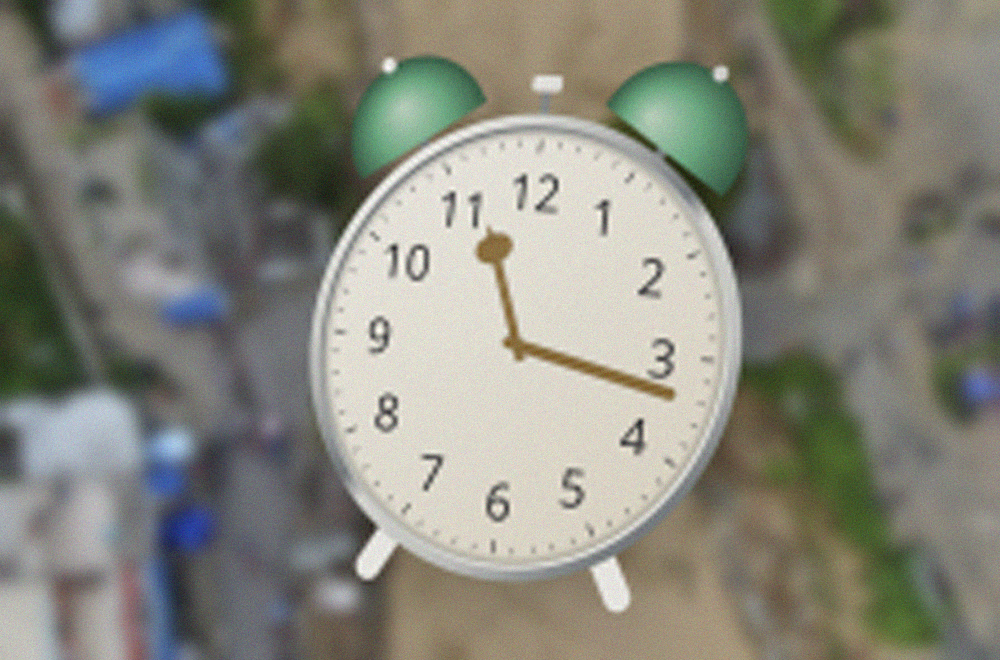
{"hour": 11, "minute": 17}
